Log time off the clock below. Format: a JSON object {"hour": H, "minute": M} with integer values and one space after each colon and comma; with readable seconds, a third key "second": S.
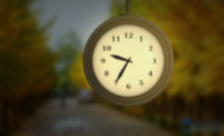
{"hour": 9, "minute": 35}
